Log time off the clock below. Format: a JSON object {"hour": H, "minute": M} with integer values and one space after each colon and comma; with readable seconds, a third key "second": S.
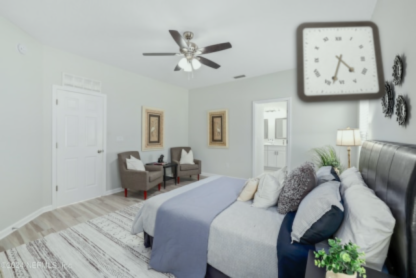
{"hour": 4, "minute": 33}
